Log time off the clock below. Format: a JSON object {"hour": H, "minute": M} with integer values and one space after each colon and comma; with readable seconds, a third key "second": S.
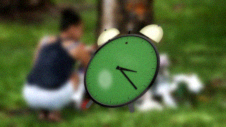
{"hour": 3, "minute": 22}
